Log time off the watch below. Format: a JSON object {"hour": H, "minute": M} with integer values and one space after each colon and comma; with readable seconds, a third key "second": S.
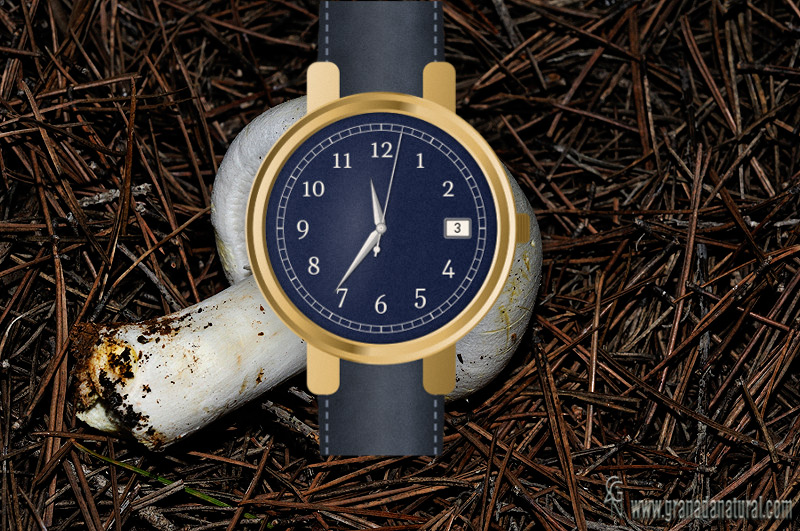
{"hour": 11, "minute": 36, "second": 2}
